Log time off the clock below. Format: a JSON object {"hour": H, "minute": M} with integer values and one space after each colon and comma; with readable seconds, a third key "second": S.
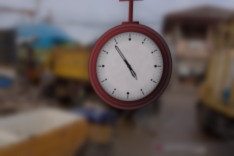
{"hour": 4, "minute": 54}
